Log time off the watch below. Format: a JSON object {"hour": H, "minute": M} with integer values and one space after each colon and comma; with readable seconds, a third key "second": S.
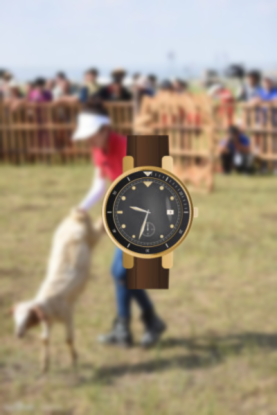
{"hour": 9, "minute": 33}
